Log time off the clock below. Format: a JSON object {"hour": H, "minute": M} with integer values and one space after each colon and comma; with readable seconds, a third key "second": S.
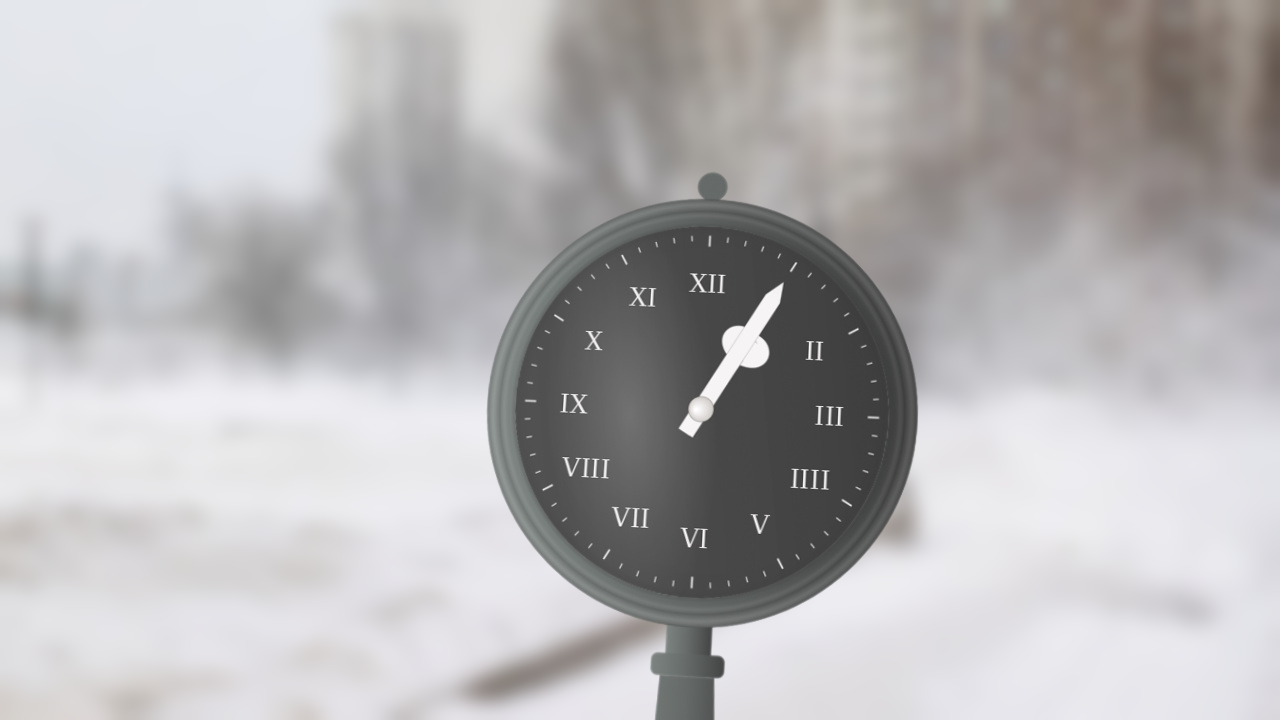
{"hour": 1, "minute": 5}
